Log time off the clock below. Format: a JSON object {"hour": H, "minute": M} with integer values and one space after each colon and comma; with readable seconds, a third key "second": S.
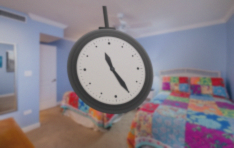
{"hour": 11, "minute": 25}
